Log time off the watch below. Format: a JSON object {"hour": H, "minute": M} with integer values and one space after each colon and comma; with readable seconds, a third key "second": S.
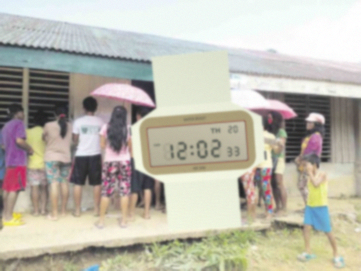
{"hour": 12, "minute": 2}
